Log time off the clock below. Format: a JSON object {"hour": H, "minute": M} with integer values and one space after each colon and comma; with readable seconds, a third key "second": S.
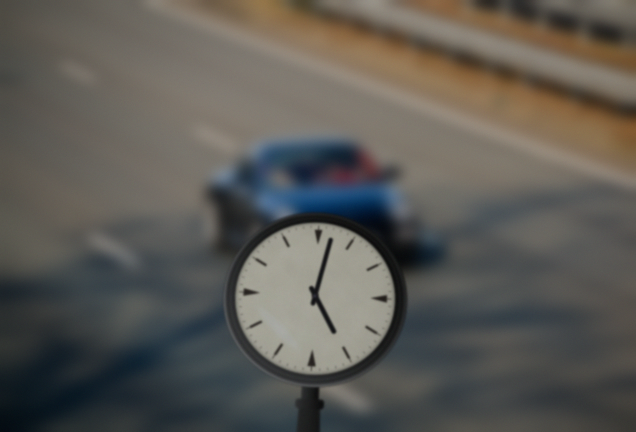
{"hour": 5, "minute": 2}
